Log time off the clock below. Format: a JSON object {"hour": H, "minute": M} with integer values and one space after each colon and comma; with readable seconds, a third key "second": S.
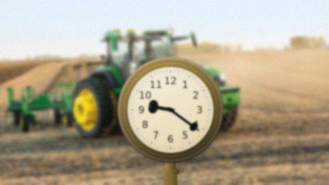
{"hour": 9, "minute": 21}
